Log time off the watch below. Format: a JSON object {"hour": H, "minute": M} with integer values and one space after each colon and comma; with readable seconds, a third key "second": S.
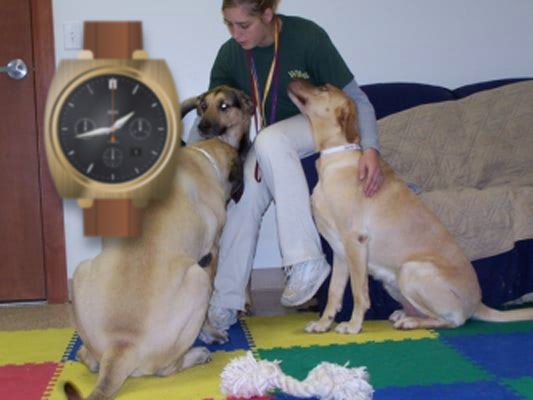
{"hour": 1, "minute": 43}
